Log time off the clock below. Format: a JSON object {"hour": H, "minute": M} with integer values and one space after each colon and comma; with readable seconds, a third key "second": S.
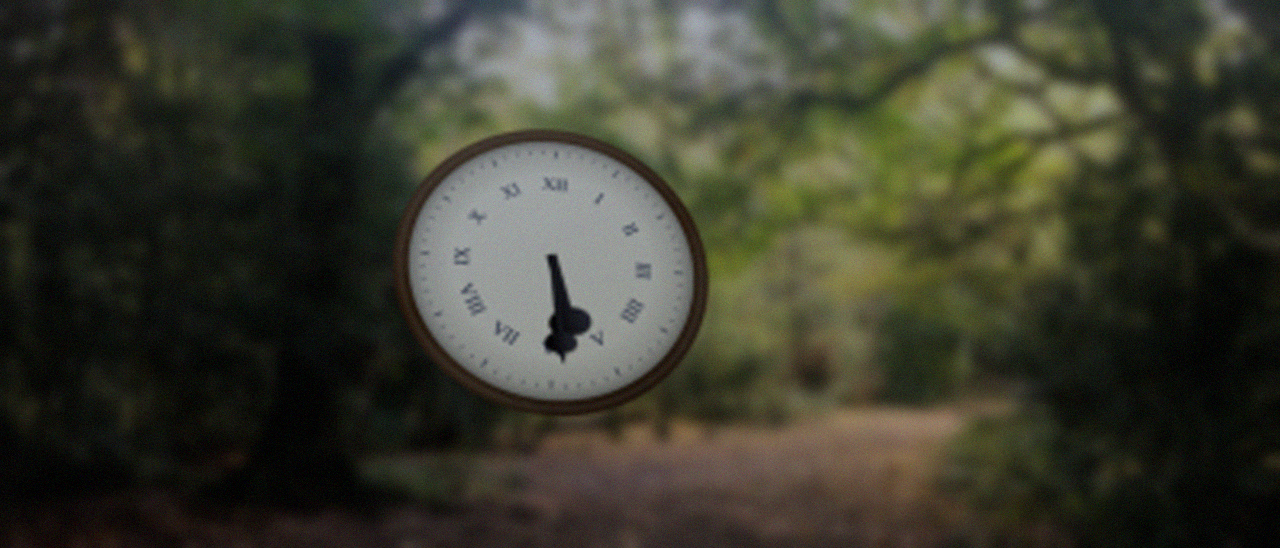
{"hour": 5, "minute": 29}
